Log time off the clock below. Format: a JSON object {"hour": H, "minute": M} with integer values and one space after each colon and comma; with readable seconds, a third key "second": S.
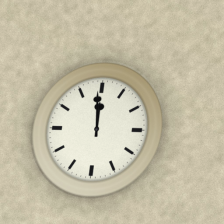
{"hour": 11, "minute": 59}
